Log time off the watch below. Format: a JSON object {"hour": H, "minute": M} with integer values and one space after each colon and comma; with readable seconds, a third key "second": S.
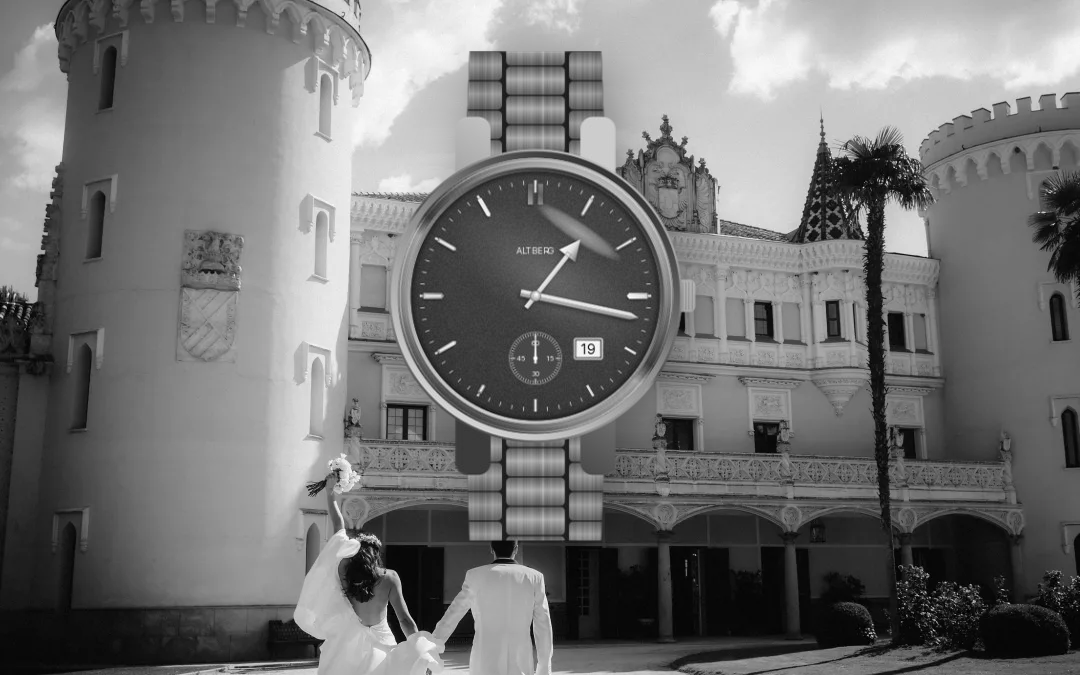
{"hour": 1, "minute": 17}
